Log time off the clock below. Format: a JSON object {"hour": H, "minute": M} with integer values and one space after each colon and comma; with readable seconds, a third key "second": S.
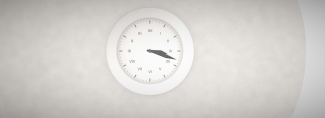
{"hour": 3, "minute": 18}
